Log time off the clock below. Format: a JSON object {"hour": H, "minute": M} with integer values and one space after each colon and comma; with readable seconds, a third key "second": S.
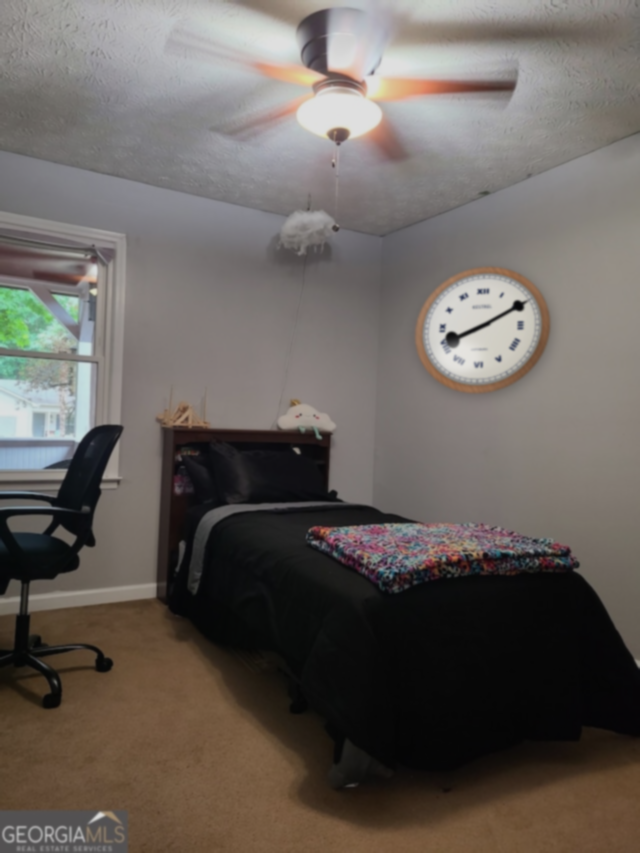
{"hour": 8, "minute": 10}
